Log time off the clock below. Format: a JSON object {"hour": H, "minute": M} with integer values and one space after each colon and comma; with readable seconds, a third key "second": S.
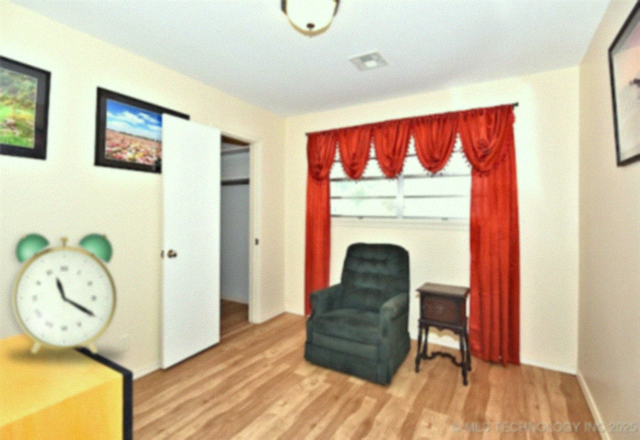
{"hour": 11, "minute": 20}
